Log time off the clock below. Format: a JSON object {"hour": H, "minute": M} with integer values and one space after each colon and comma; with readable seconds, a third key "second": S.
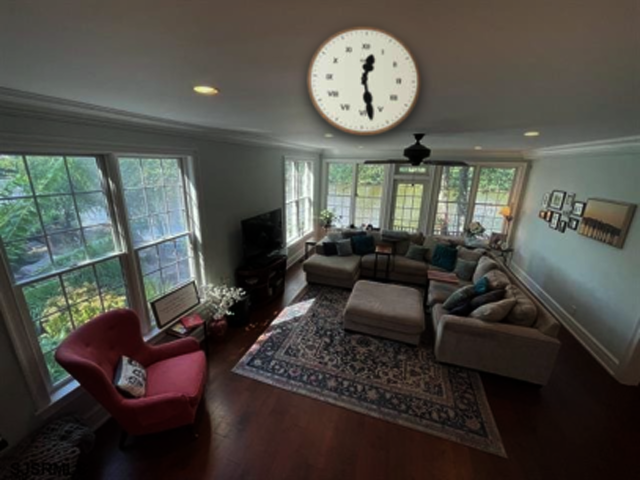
{"hour": 12, "minute": 28}
